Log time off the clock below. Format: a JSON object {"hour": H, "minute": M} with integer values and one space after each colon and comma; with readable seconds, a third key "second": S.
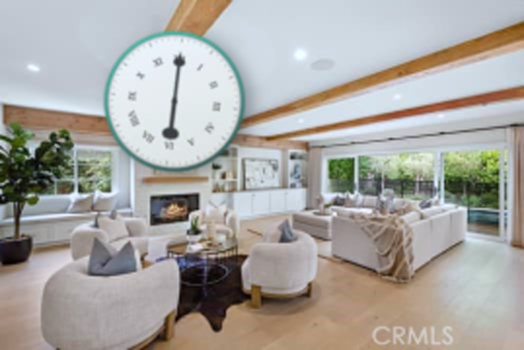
{"hour": 6, "minute": 0}
